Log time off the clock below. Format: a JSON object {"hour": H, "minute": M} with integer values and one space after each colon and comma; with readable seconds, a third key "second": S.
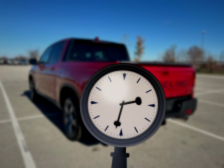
{"hour": 2, "minute": 32}
